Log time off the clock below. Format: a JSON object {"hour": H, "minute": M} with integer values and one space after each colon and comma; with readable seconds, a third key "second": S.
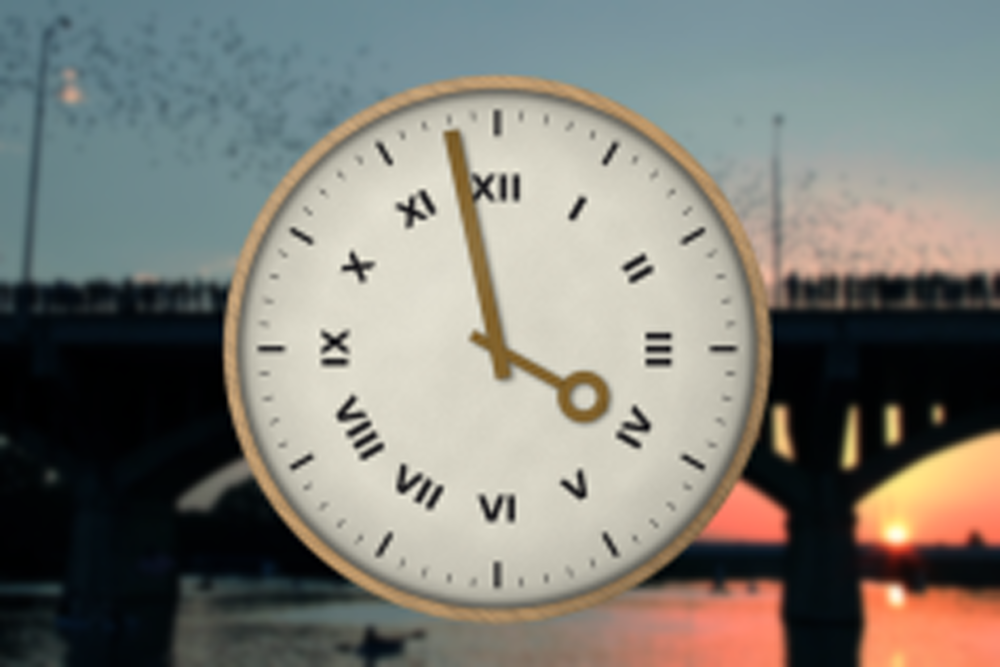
{"hour": 3, "minute": 58}
